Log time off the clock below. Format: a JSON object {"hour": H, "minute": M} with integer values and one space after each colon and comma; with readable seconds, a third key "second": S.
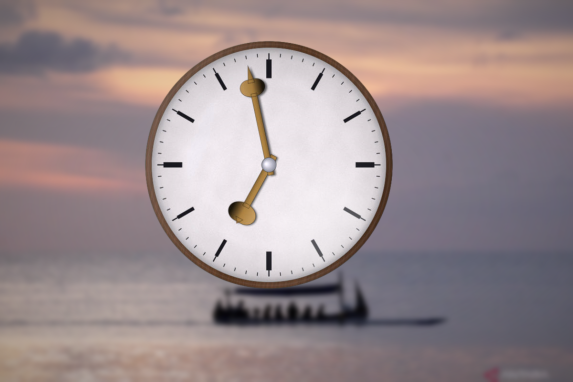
{"hour": 6, "minute": 58}
